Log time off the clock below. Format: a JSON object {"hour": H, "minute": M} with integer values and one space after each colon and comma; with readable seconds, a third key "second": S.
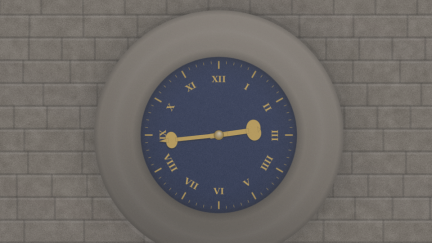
{"hour": 2, "minute": 44}
